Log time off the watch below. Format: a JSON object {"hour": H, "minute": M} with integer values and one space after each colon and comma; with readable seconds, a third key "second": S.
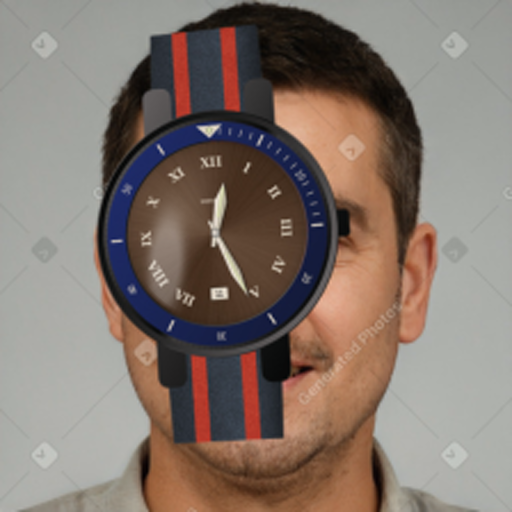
{"hour": 12, "minute": 26}
